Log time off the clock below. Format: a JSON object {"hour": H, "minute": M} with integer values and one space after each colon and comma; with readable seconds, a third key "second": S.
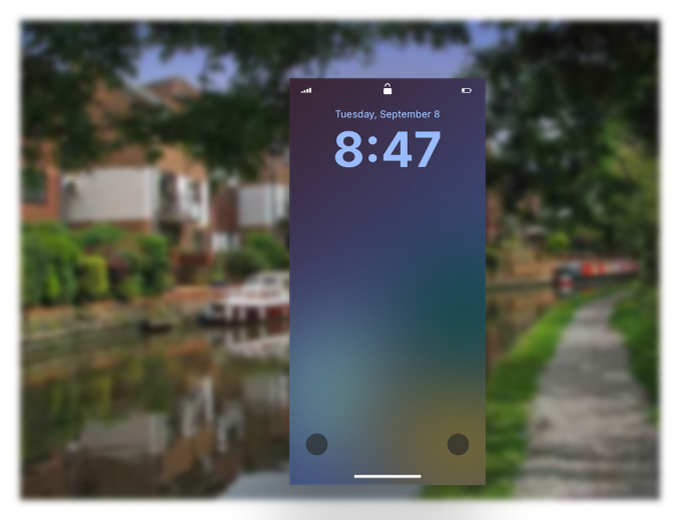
{"hour": 8, "minute": 47}
